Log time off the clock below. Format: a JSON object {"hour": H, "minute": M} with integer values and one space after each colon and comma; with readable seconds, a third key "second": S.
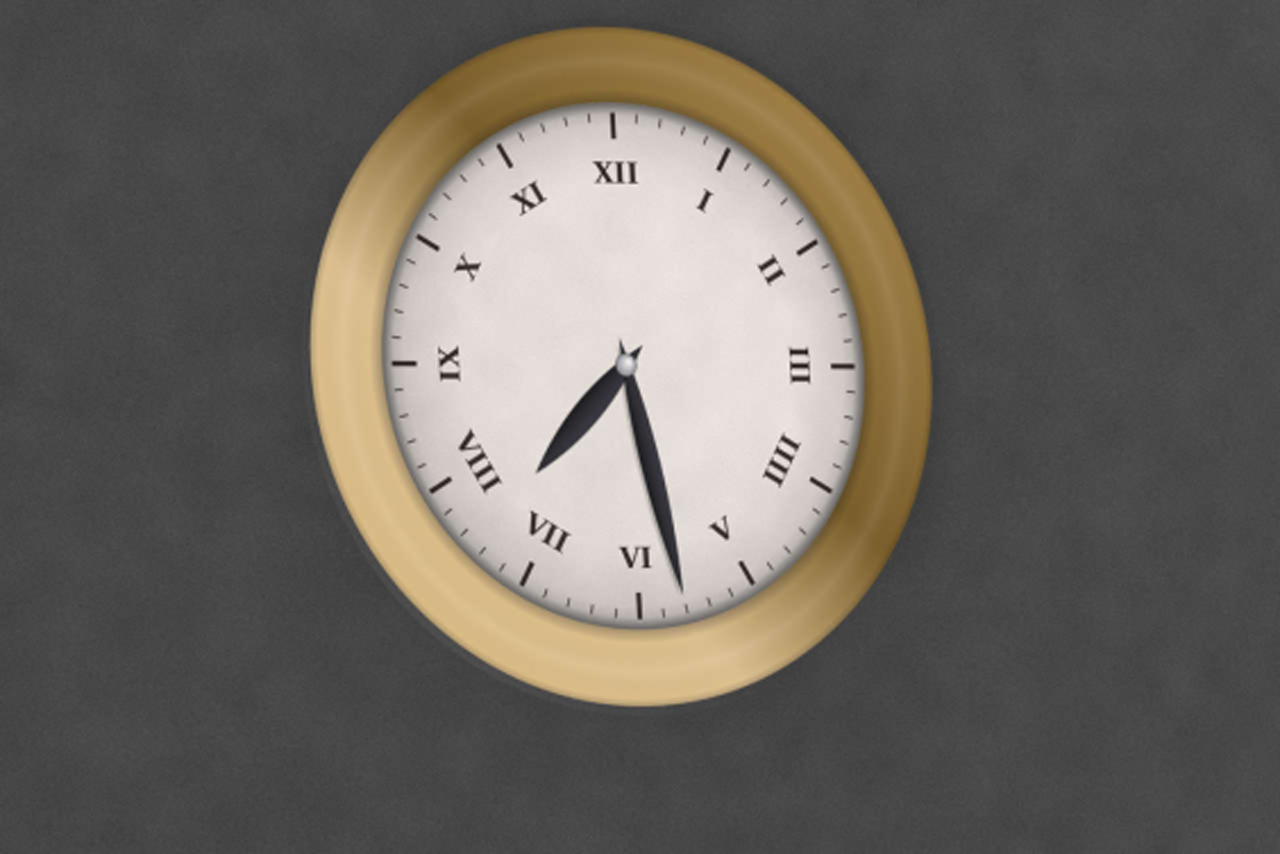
{"hour": 7, "minute": 28}
